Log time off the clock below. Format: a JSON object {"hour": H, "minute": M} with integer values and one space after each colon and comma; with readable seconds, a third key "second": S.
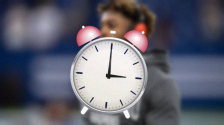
{"hour": 3, "minute": 0}
